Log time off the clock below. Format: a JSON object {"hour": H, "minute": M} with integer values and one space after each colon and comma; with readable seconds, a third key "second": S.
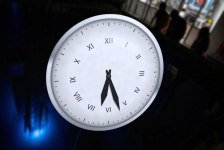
{"hour": 6, "minute": 27}
